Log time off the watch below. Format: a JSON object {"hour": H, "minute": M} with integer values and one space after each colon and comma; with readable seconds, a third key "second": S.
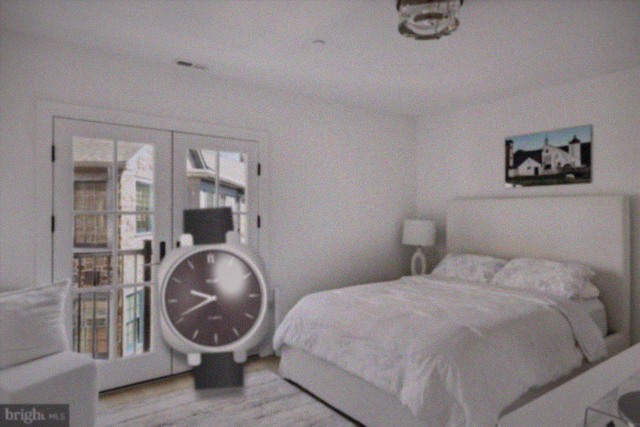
{"hour": 9, "minute": 41}
